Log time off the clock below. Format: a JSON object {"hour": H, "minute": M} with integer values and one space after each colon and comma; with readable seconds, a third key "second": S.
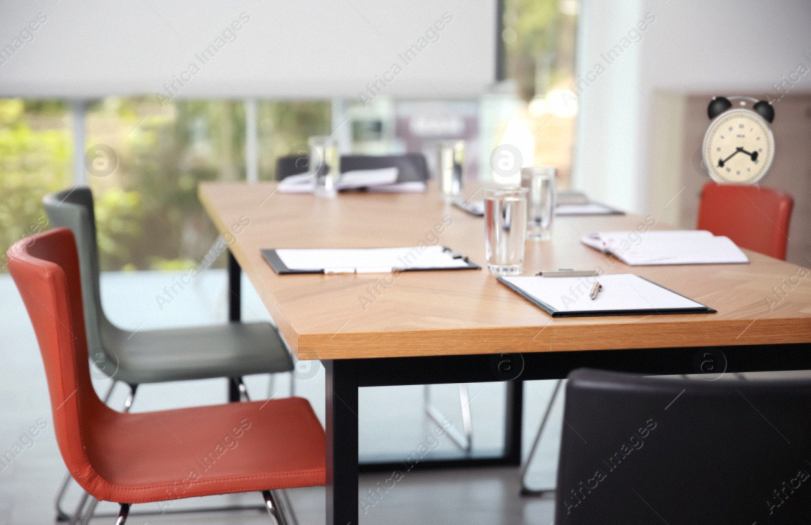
{"hour": 3, "minute": 39}
